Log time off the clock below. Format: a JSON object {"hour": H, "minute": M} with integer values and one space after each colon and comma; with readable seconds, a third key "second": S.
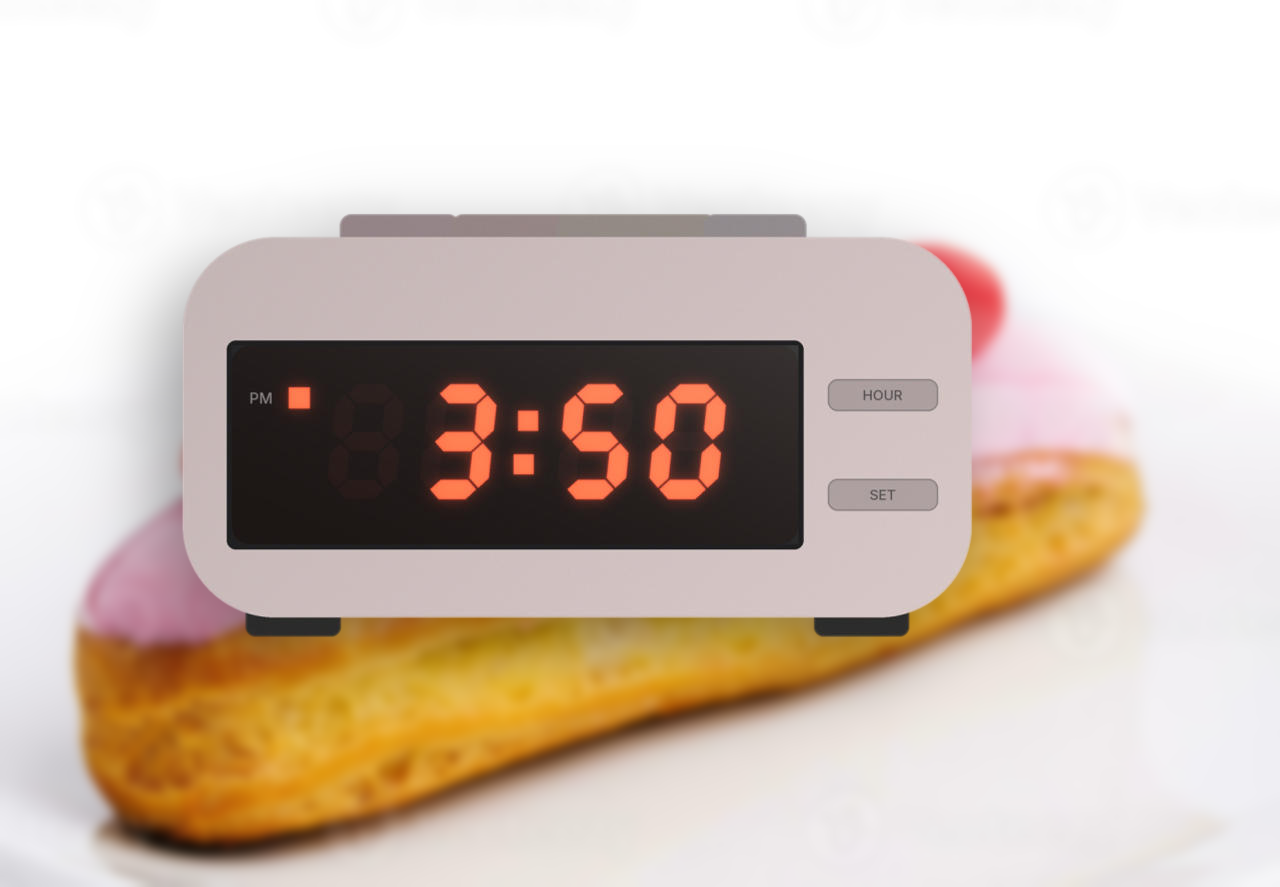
{"hour": 3, "minute": 50}
